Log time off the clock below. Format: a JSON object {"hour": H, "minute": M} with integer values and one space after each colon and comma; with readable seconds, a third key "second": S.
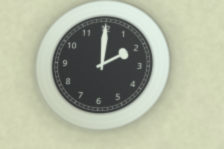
{"hour": 2, "minute": 0}
